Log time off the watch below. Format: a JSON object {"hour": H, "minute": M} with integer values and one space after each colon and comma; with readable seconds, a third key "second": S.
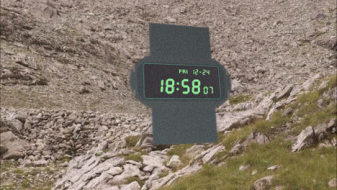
{"hour": 18, "minute": 58, "second": 7}
